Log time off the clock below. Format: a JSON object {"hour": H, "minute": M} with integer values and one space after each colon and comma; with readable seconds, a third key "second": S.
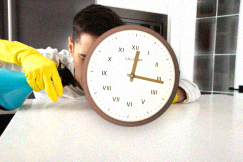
{"hour": 12, "minute": 16}
